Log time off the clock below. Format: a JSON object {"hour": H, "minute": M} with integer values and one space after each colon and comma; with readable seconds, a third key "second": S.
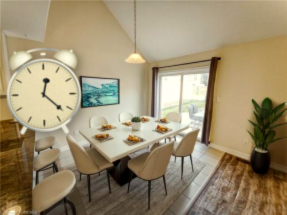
{"hour": 12, "minute": 22}
